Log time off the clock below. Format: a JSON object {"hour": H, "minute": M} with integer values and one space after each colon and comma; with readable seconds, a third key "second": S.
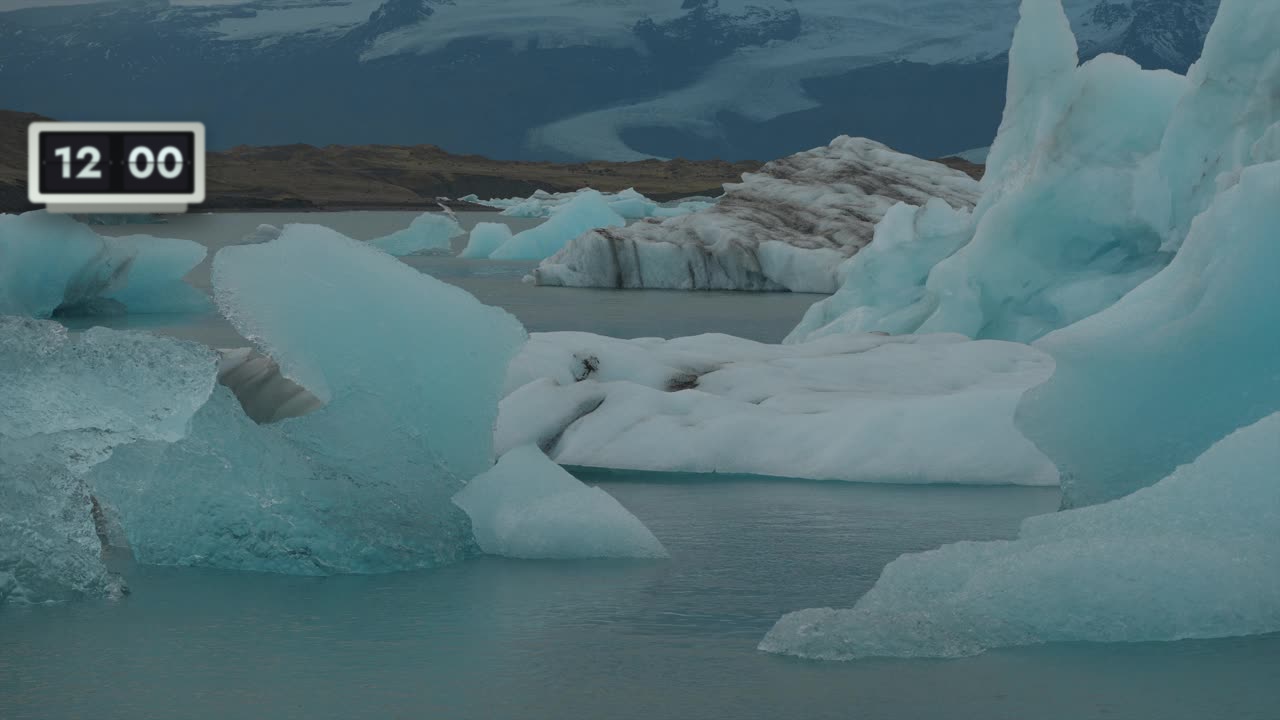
{"hour": 12, "minute": 0}
